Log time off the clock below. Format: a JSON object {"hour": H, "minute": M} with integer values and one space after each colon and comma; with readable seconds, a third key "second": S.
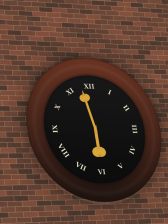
{"hour": 5, "minute": 58}
